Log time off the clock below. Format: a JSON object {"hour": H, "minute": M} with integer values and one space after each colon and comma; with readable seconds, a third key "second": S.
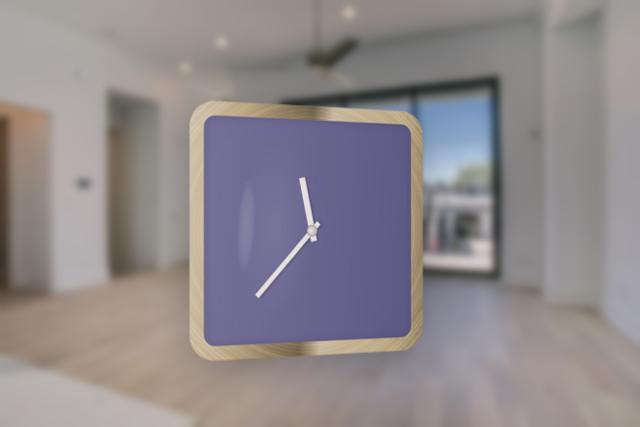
{"hour": 11, "minute": 37}
